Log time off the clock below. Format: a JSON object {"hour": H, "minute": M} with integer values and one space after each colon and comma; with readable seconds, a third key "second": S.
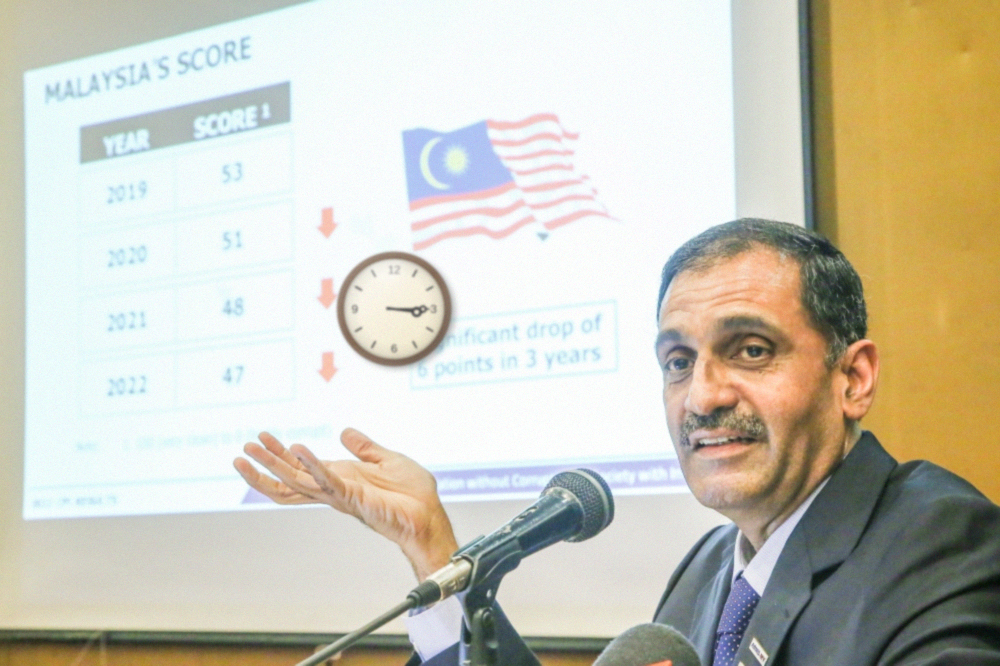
{"hour": 3, "minute": 15}
